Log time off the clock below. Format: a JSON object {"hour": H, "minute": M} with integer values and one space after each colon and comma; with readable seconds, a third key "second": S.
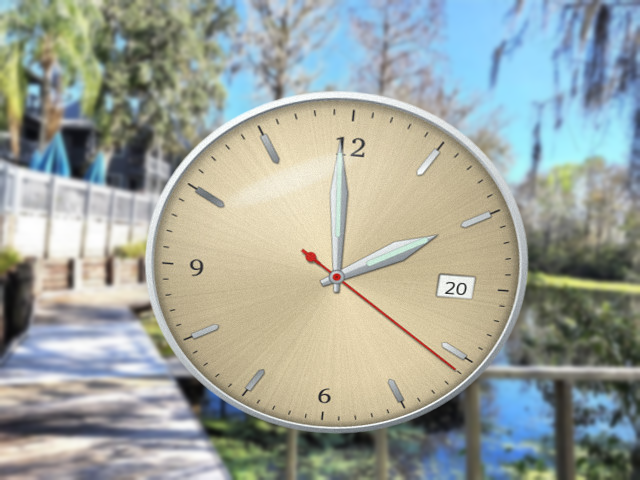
{"hour": 1, "minute": 59, "second": 21}
